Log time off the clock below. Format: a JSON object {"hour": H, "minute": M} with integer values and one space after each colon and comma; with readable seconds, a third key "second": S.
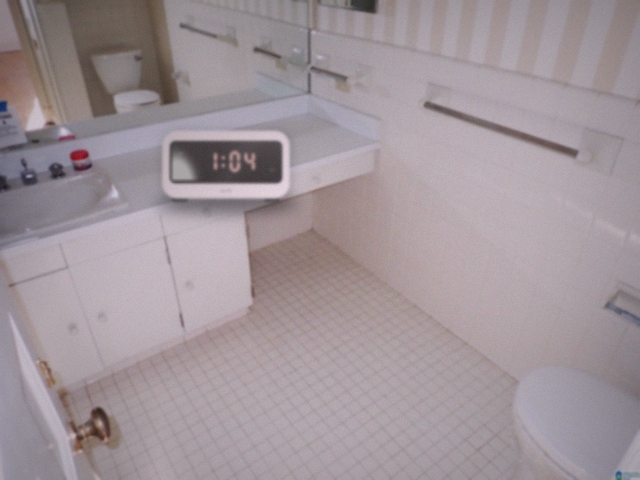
{"hour": 1, "minute": 4}
